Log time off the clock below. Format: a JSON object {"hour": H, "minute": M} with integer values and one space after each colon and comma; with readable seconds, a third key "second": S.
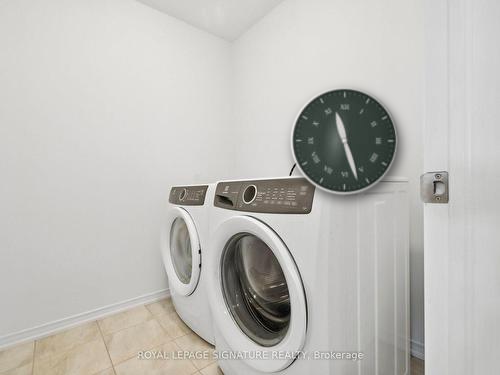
{"hour": 11, "minute": 27}
